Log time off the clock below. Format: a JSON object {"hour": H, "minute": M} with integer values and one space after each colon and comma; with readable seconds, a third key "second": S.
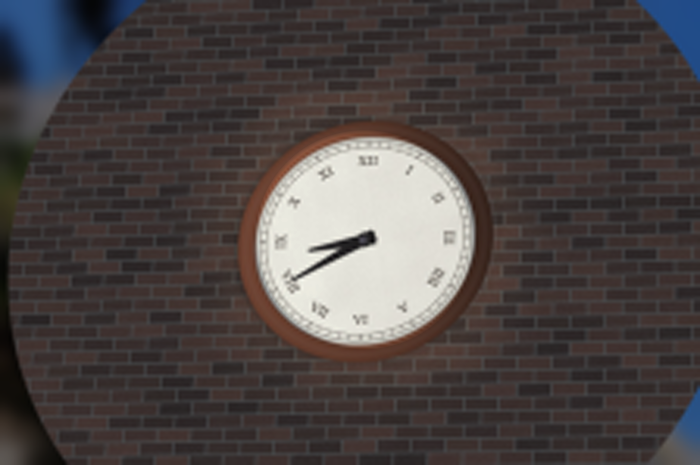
{"hour": 8, "minute": 40}
